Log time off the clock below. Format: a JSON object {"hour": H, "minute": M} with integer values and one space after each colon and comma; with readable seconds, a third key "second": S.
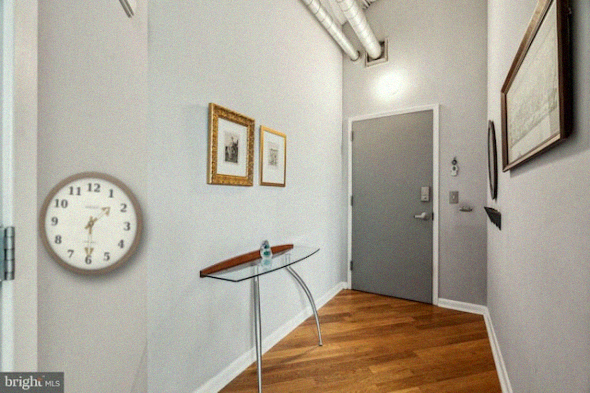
{"hour": 1, "minute": 30}
